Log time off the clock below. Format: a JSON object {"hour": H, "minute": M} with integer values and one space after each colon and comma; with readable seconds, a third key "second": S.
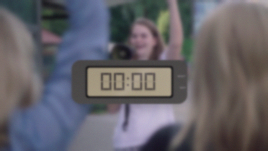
{"hour": 0, "minute": 0}
